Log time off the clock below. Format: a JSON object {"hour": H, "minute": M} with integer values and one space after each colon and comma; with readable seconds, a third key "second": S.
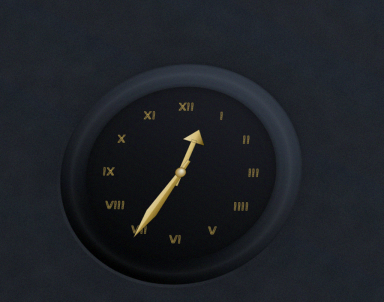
{"hour": 12, "minute": 35}
